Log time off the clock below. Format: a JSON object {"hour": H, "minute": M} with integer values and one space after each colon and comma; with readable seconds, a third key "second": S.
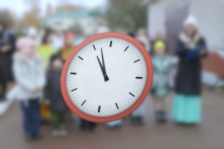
{"hour": 10, "minute": 57}
